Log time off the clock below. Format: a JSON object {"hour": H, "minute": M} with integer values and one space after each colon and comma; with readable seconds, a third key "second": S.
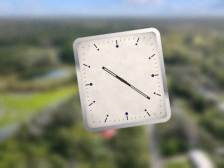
{"hour": 10, "minute": 22}
